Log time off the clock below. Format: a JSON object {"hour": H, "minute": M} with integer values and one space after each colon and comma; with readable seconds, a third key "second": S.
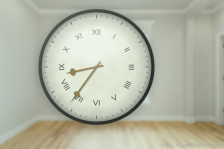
{"hour": 8, "minute": 36}
